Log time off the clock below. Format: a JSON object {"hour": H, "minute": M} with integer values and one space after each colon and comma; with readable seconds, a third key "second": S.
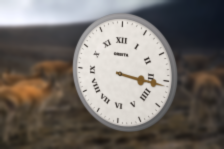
{"hour": 3, "minute": 16}
